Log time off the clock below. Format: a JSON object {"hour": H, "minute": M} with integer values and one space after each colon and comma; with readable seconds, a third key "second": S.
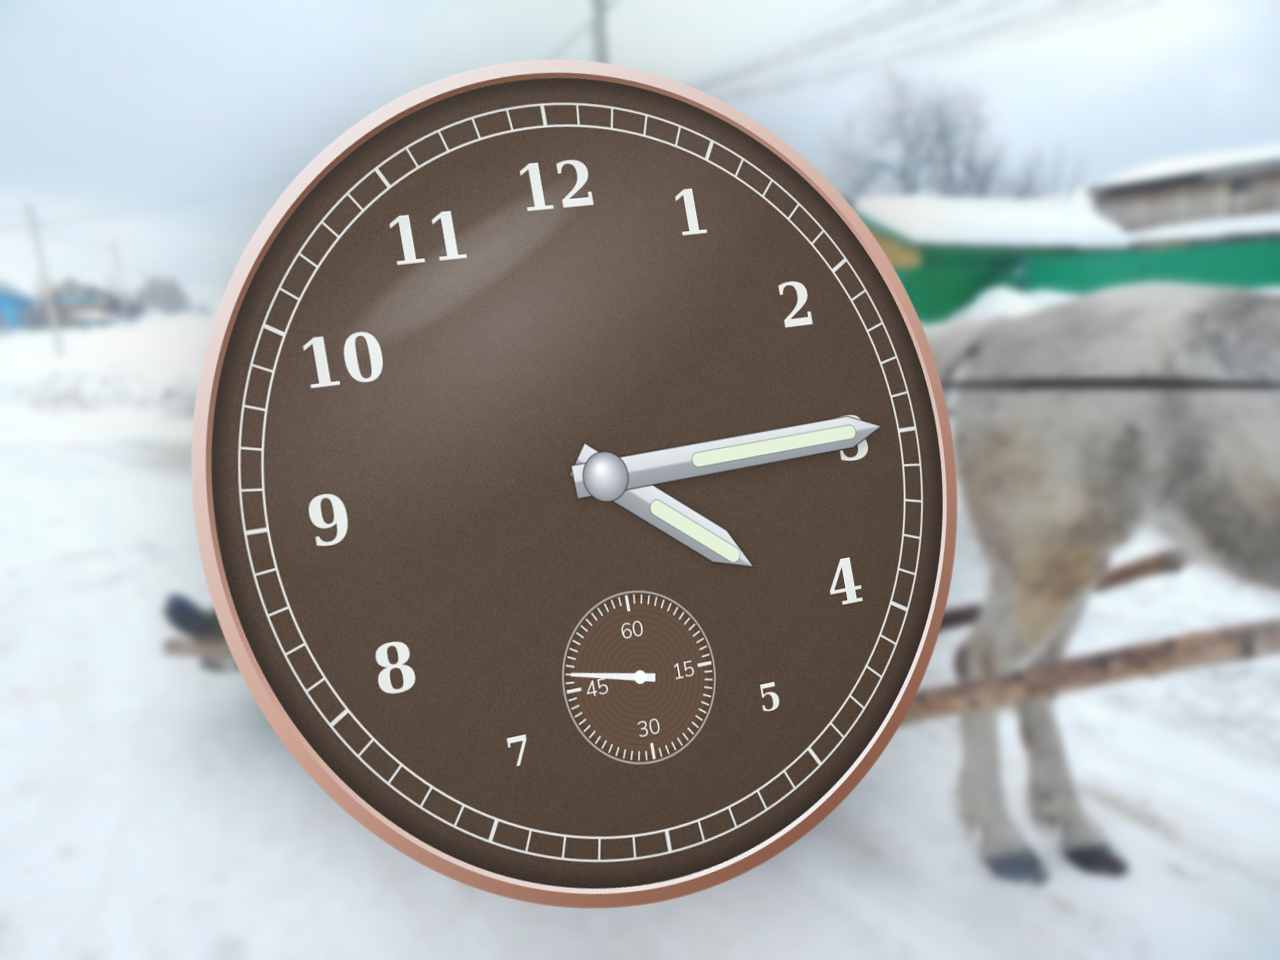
{"hour": 4, "minute": 14, "second": 47}
